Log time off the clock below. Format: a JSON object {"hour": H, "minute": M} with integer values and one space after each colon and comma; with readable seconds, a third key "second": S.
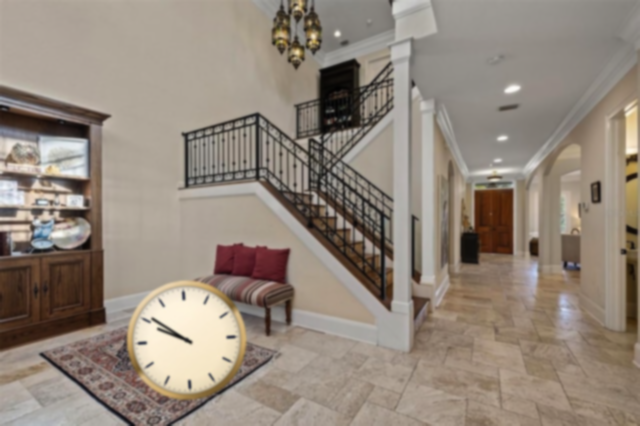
{"hour": 9, "minute": 51}
